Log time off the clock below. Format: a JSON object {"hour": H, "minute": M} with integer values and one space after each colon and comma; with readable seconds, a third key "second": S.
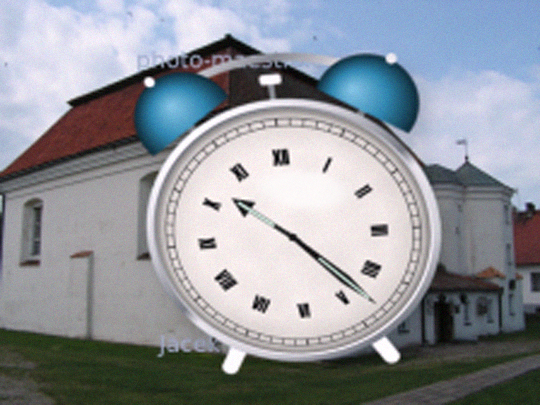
{"hour": 10, "minute": 23}
